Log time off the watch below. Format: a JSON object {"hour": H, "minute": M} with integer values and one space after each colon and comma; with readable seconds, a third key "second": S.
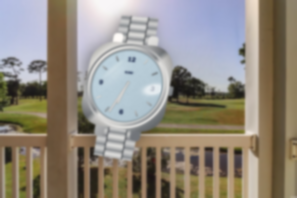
{"hour": 6, "minute": 34}
